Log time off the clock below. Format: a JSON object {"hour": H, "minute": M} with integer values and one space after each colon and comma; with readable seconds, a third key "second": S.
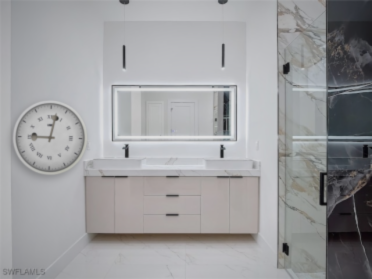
{"hour": 9, "minute": 2}
